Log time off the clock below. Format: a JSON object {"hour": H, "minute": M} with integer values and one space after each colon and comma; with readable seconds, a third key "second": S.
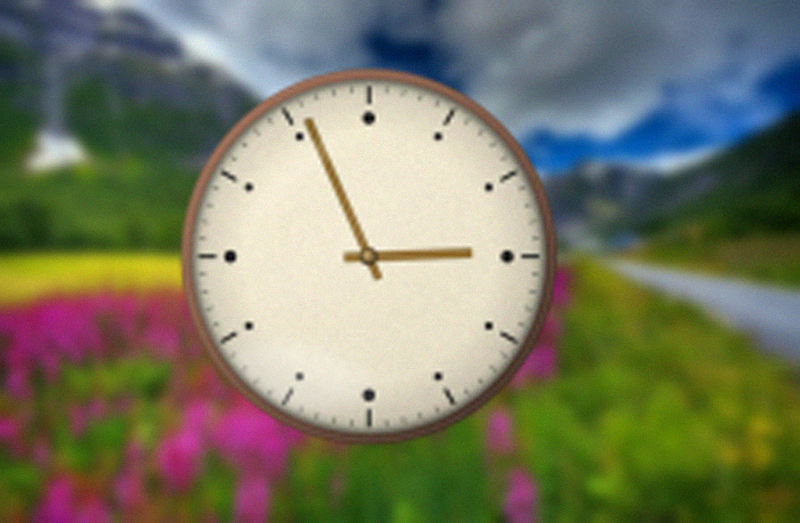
{"hour": 2, "minute": 56}
